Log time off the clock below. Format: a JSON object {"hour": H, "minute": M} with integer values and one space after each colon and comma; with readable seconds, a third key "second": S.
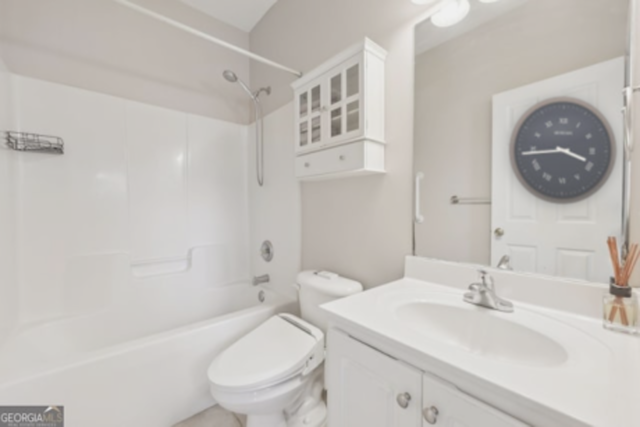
{"hour": 3, "minute": 44}
